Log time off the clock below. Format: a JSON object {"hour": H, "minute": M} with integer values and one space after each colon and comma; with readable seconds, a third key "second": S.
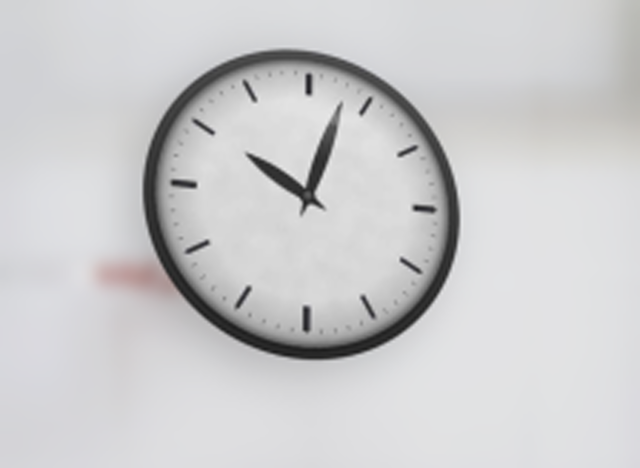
{"hour": 10, "minute": 3}
